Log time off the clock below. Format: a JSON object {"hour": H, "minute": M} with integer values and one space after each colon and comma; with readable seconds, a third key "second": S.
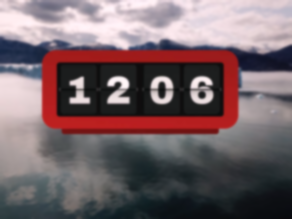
{"hour": 12, "minute": 6}
